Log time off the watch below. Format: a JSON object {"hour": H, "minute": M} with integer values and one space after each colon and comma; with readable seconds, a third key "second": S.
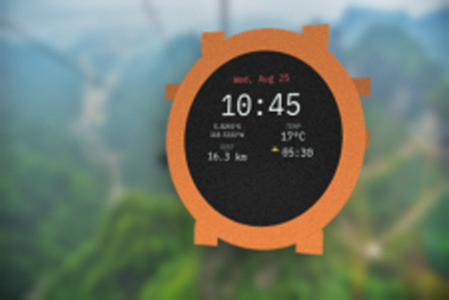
{"hour": 10, "minute": 45}
